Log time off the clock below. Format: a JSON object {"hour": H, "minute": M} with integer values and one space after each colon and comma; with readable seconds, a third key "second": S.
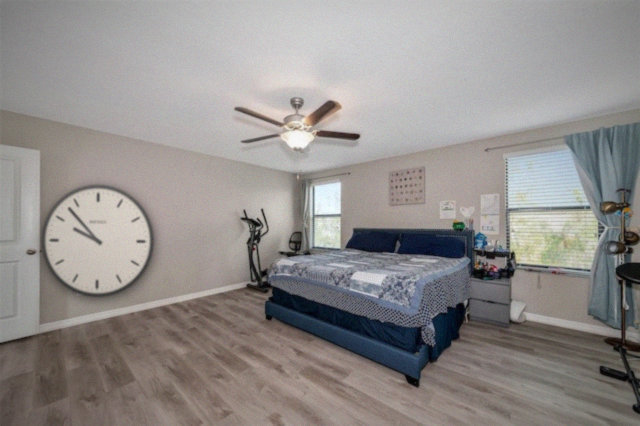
{"hour": 9, "minute": 53}
